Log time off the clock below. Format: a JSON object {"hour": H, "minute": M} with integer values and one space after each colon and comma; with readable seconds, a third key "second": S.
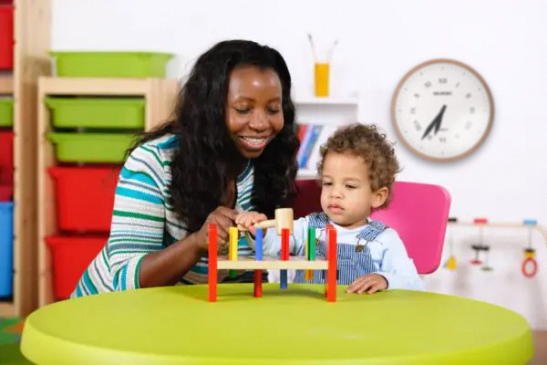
{"hour": 6, "minute": 36}
